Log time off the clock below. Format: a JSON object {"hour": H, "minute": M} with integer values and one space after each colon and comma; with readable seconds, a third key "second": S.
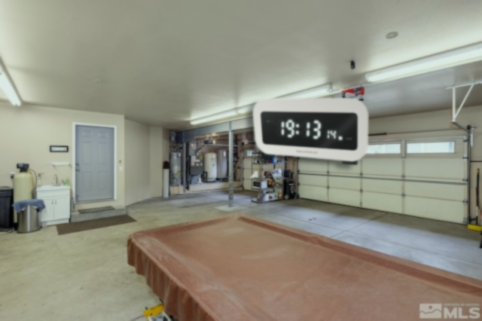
{"hour": 19, "minute": 13}
